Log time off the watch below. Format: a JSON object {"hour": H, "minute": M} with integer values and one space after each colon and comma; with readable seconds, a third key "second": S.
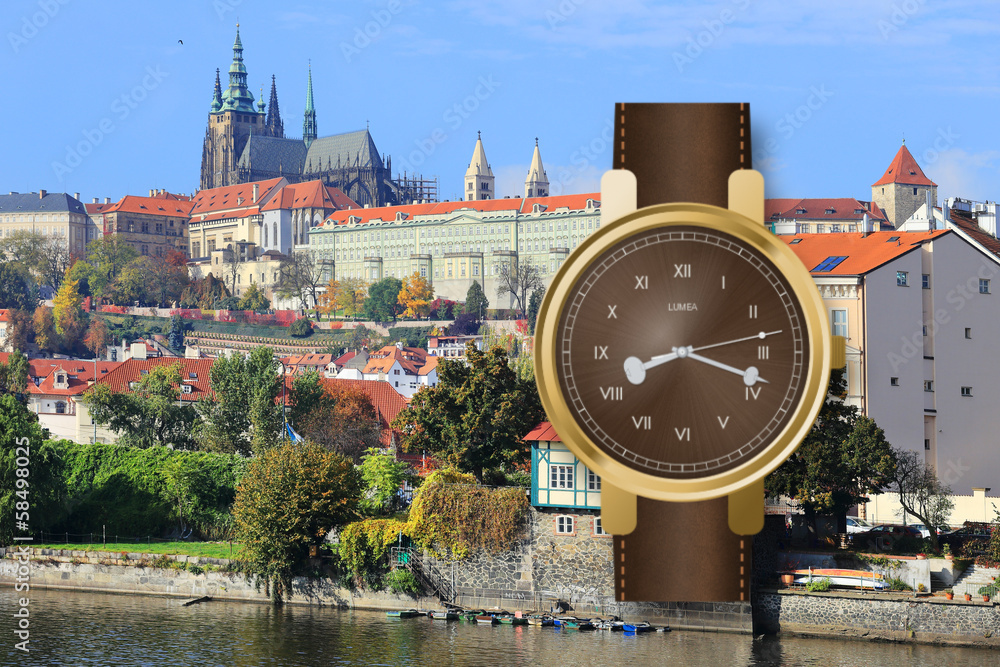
{"hour": 8, "minute": 18, "second": 13}
